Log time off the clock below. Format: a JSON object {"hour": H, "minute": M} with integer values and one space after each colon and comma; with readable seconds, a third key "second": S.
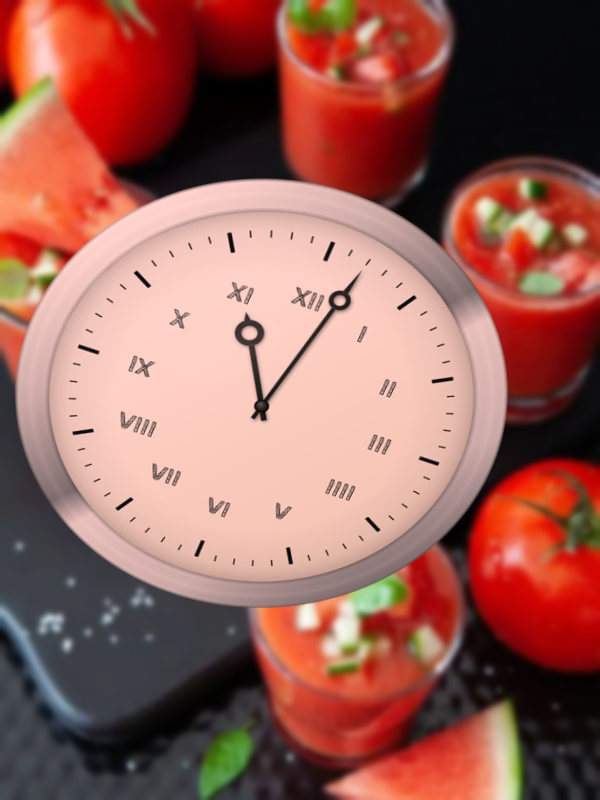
{"hour": 11, "minute": 2}
